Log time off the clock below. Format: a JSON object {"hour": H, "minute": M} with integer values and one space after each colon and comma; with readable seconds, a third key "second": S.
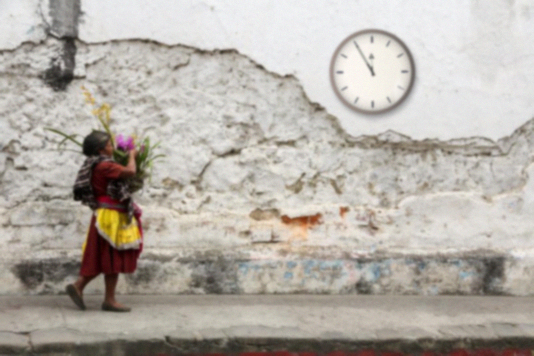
{"hour": 11, "minute": 55}
